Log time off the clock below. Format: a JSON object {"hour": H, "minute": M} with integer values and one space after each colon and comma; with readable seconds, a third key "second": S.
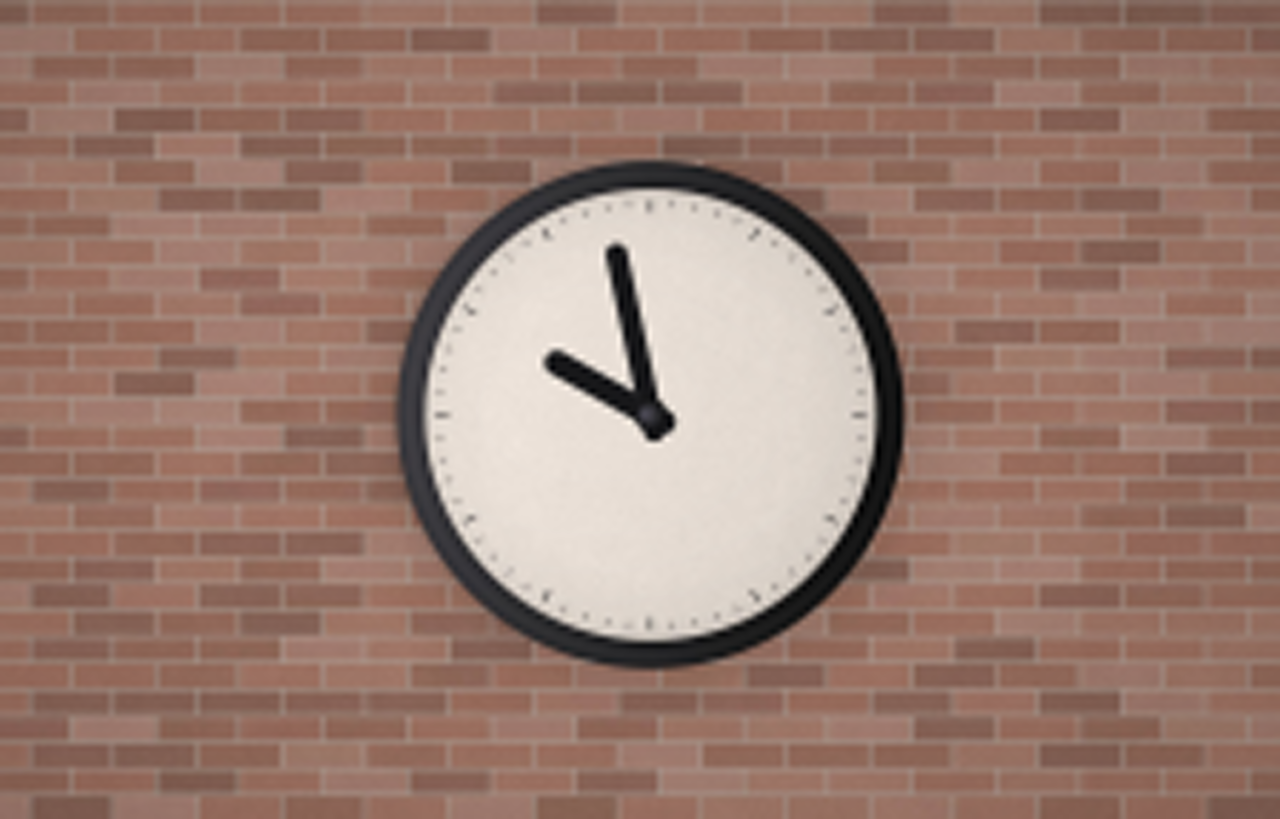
{"hour": 9, "minute": 58}
